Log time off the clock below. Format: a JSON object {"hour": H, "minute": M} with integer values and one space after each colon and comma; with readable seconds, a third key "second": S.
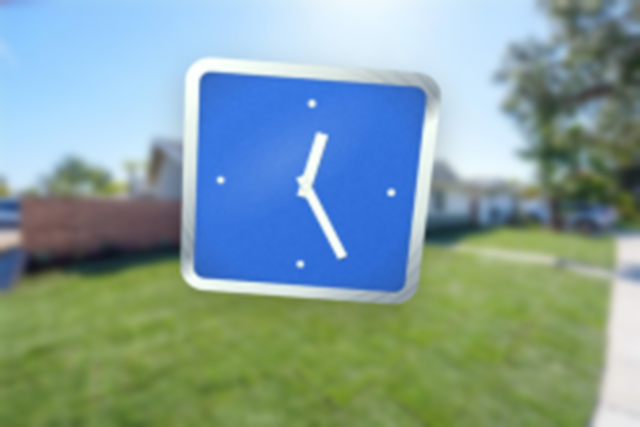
{"hour": 12, "minute": 25}
